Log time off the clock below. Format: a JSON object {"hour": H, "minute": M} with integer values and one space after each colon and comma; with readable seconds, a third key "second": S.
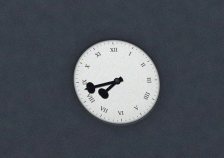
{"hour": 7, "minute": 43}
